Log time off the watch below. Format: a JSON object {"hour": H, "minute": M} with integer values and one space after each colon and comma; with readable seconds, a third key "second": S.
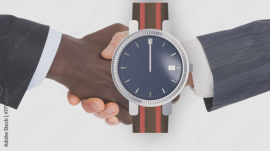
{"hour": 12, "minute": 0}
